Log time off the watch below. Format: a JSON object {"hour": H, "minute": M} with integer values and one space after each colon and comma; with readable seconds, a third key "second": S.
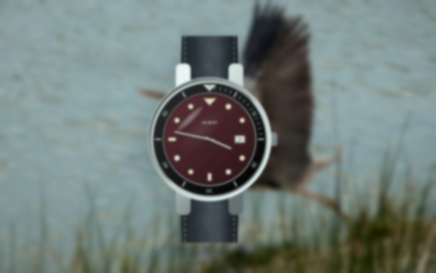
{"hour": 3, "minute": 47}
